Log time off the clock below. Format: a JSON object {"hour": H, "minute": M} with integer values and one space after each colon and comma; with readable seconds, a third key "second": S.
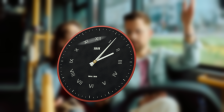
{"hour": 2, "minute": 6}
